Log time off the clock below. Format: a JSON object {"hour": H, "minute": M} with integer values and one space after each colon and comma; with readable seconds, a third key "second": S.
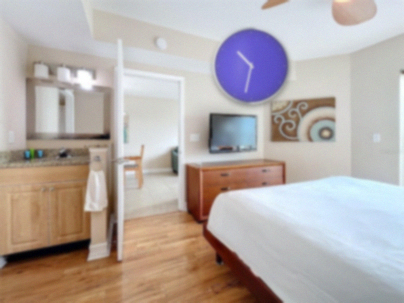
{"hour": 10, "minute": 32}
